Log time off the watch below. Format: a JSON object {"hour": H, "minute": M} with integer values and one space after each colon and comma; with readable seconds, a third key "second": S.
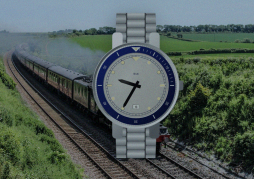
{"hour": 9, "minute": 35}
